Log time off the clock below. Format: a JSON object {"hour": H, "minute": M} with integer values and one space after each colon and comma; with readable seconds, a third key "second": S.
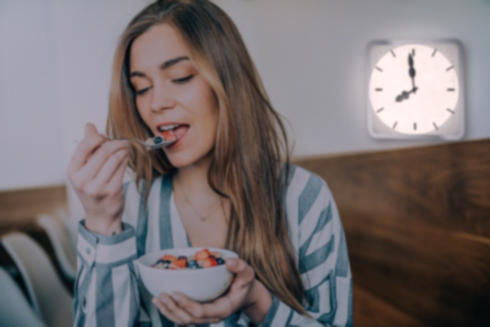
{"hour": 7, "minute": 59}
